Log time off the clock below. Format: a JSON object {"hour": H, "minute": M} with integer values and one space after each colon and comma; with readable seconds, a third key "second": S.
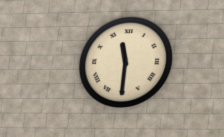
{"hour": 11, "minute": 30}
